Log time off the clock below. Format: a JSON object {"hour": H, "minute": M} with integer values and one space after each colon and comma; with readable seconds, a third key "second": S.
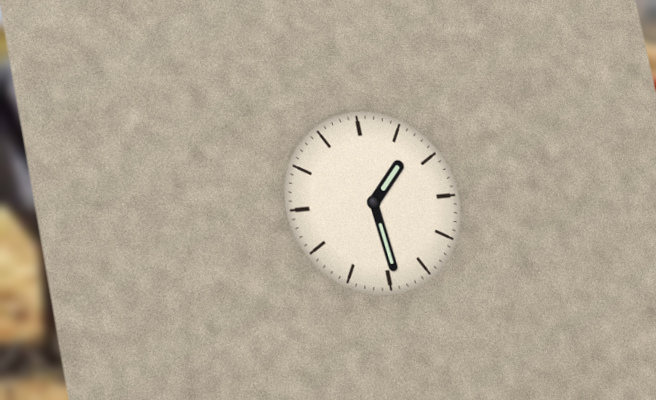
{"hour": 1, "minute": 29}
